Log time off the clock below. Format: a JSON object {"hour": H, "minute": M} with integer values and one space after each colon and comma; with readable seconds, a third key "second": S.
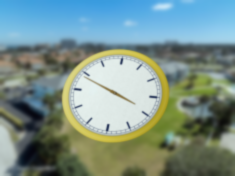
{"hour": 3, "minute": 49}
